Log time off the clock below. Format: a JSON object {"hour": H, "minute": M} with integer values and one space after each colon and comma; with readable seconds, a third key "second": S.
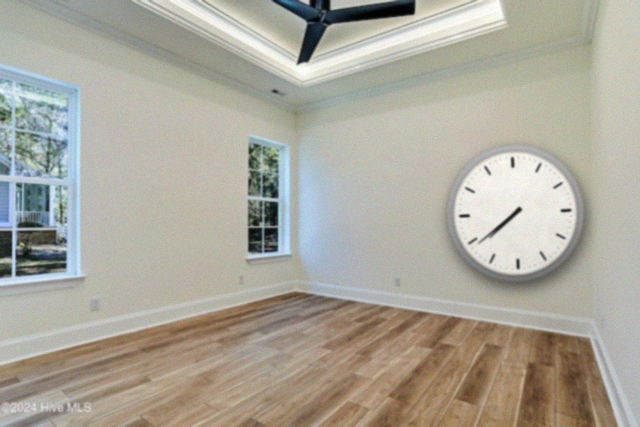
{"hour": 7, "minute": 39}
